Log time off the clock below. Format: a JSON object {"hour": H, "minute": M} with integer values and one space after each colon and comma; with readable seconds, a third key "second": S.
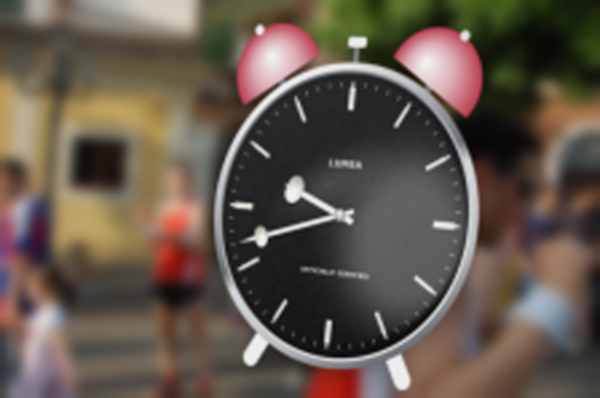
{"hour": 9, "minute": 42}
